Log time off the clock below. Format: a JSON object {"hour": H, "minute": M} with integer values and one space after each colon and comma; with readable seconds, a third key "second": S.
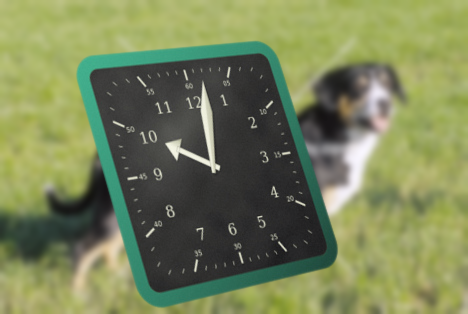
{"hour": 10, "minute": 2}
